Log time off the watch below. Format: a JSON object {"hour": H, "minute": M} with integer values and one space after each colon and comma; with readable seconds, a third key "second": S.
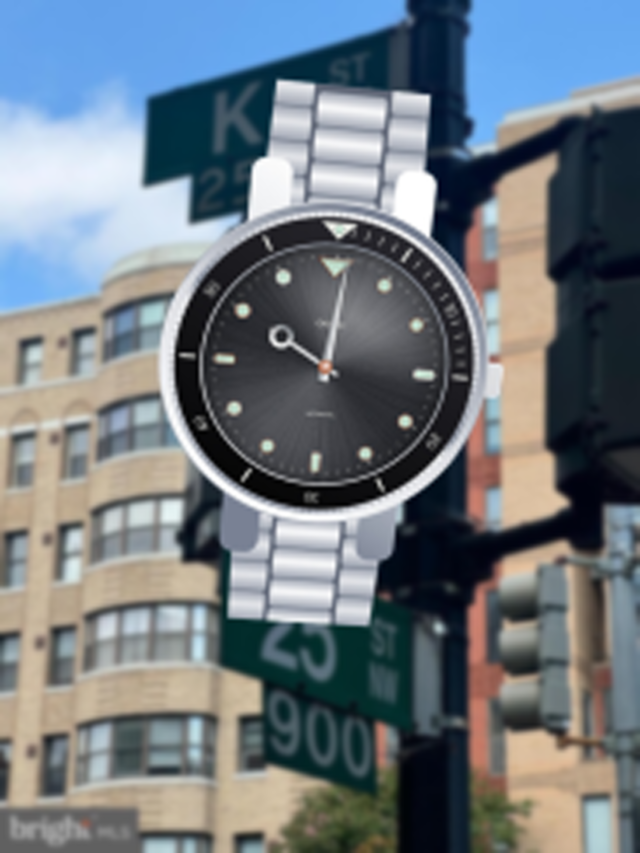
{"hour": 10, "minute": 1}
